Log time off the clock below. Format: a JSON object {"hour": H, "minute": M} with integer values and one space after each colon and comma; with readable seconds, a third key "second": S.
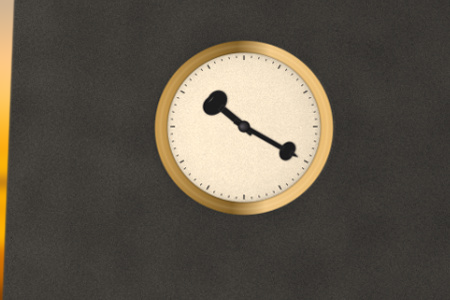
{"hour": 10, "minute": 20}
